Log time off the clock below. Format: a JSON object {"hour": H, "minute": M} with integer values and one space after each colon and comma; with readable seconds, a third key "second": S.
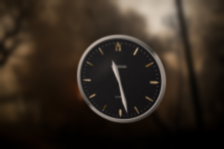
{"hour": 11, "minute": 28}
